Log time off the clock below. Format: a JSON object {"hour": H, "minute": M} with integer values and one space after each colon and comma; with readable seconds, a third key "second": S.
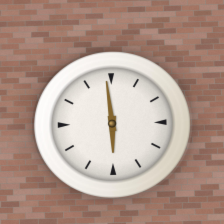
{"hour": 5, "minute": 59}
